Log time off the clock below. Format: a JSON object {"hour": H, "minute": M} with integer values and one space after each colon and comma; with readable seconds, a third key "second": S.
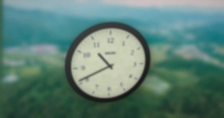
{"hour": 10, "minute": 41}
